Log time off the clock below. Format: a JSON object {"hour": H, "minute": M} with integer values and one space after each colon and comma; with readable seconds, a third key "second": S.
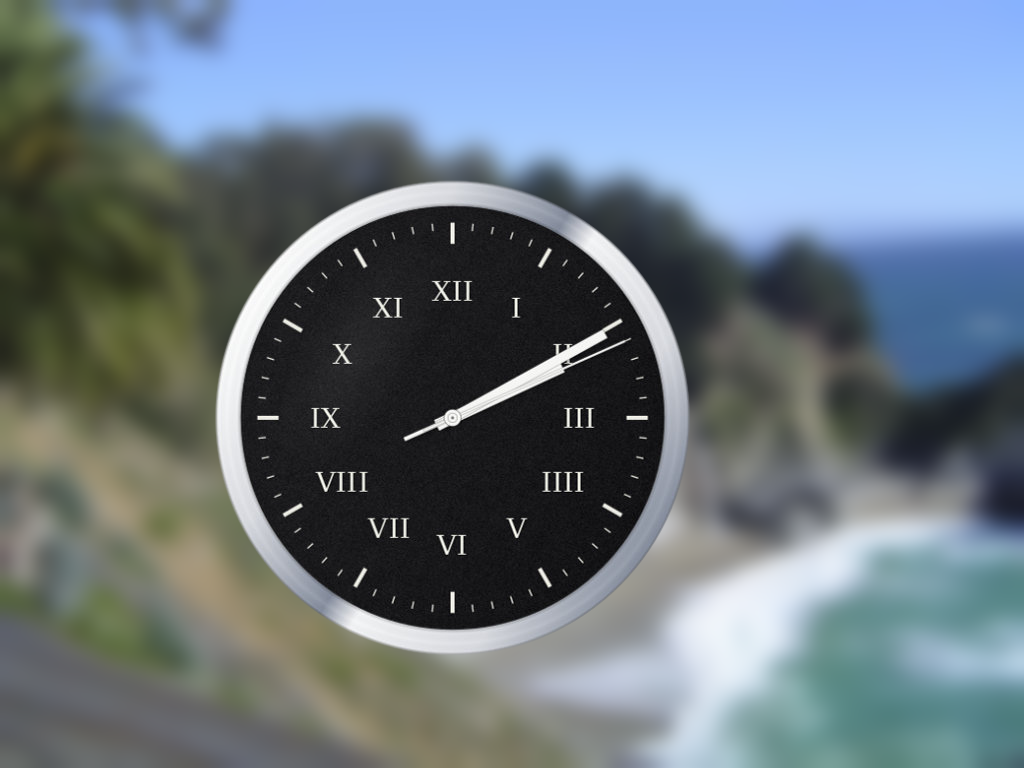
{"hour": 2, "minute": 10, "second": 11}
